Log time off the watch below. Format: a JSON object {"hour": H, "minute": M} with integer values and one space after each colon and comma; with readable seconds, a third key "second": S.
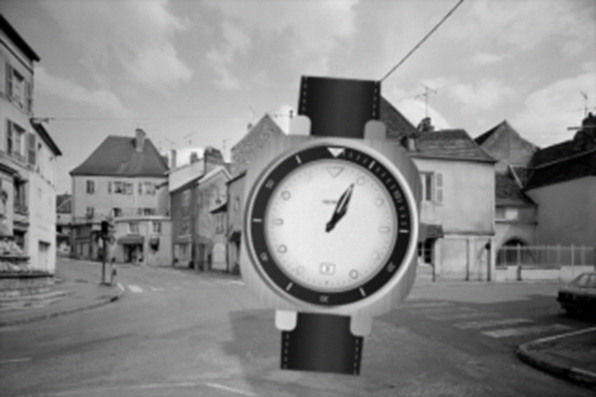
{"hour": 1, "minute": 4}
